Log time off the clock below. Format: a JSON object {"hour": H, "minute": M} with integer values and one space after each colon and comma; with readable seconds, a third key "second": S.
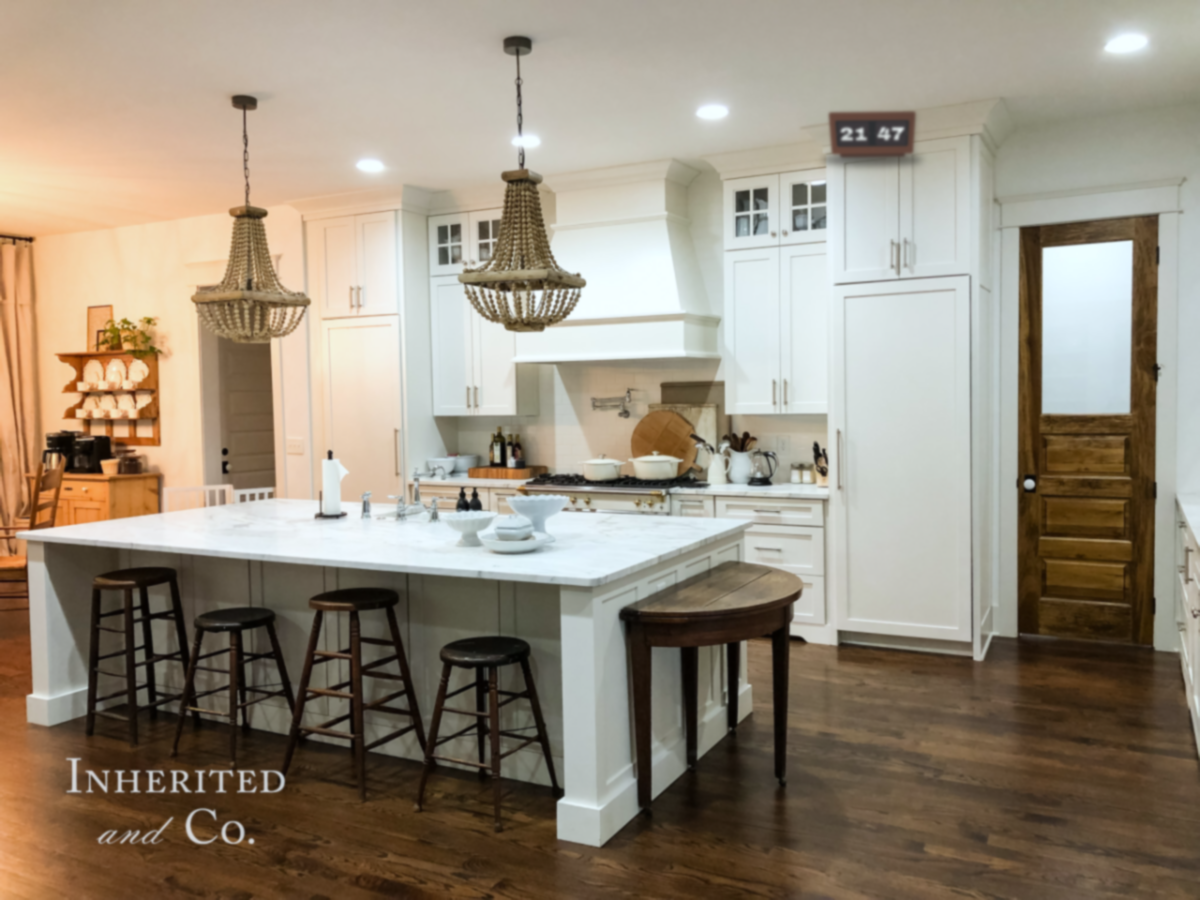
{"hour": 21, "minute": 47}
